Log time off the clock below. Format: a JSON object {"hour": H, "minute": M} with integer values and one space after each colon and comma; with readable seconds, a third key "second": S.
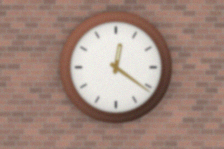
{"hour": 12, "minute": 21}
